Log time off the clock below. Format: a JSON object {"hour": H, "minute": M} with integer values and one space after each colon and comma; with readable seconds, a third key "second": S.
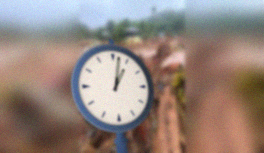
{"hour": 1, "minute": 2}
